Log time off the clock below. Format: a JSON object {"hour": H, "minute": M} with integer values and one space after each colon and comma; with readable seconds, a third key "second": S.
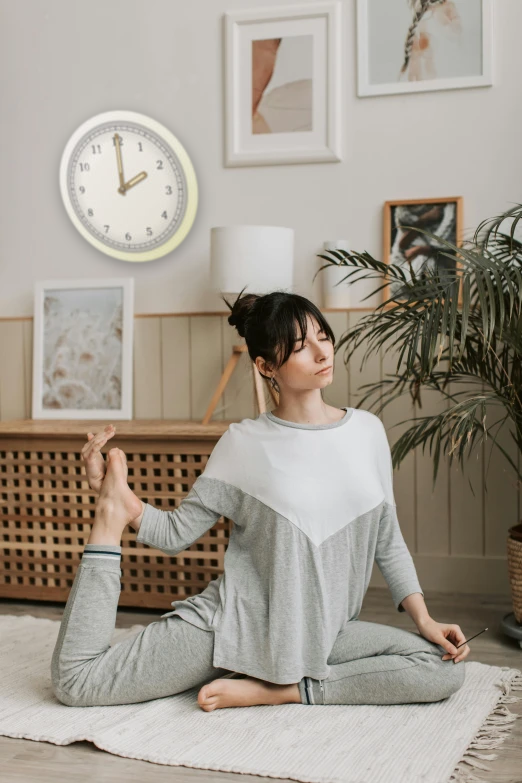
{"hour": 2, "minute": 0}
